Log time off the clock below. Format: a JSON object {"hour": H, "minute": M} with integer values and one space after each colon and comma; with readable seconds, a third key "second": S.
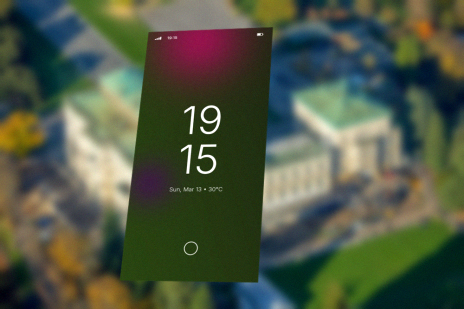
{"hour": 19, "minute": 15}
